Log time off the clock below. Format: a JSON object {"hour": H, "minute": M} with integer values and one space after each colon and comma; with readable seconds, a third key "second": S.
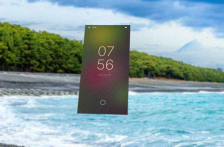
{"hour": 7, "minute": 56}
